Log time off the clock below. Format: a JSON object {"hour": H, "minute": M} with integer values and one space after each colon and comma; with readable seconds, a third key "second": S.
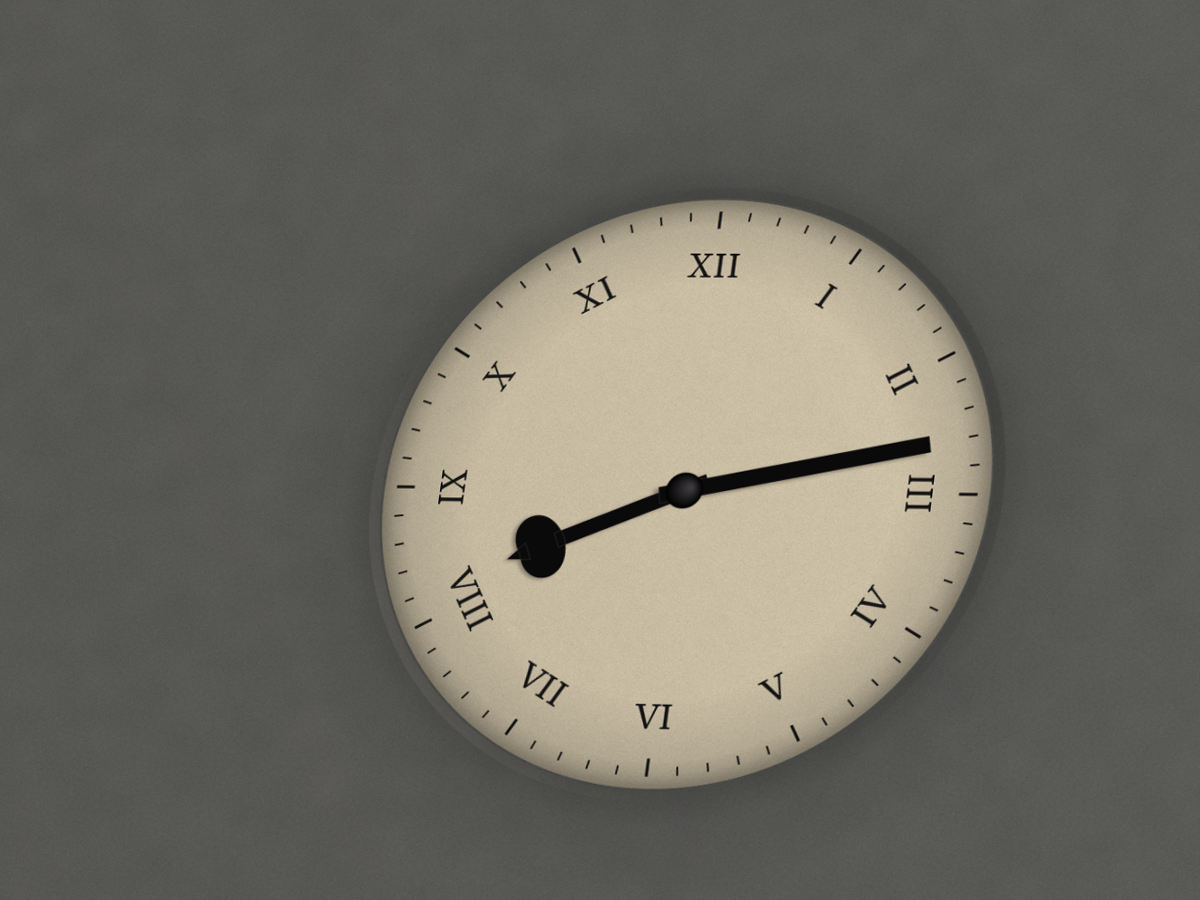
{"hour": 8, "minute": 13}
